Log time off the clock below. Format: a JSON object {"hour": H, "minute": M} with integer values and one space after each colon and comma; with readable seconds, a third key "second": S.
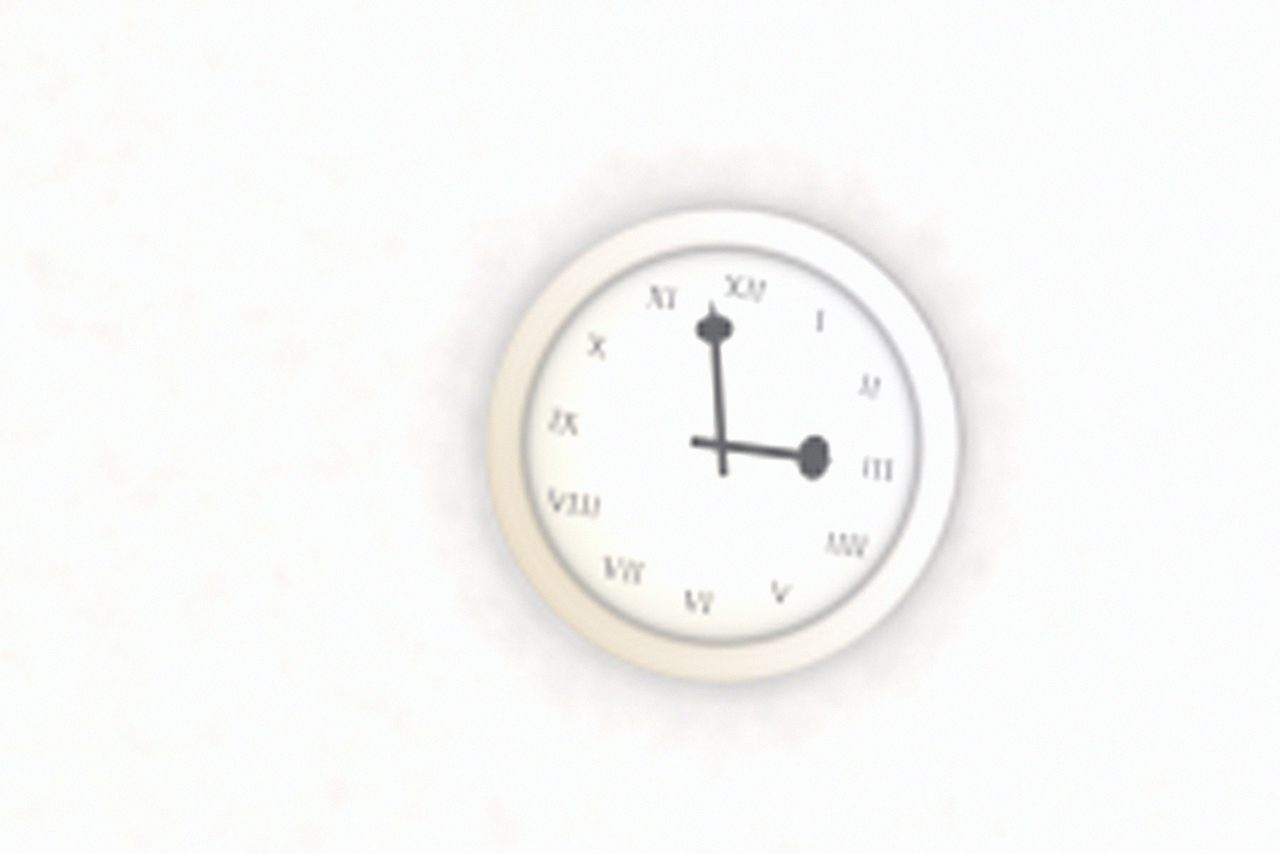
{"hour": 2, "minute": 58}
